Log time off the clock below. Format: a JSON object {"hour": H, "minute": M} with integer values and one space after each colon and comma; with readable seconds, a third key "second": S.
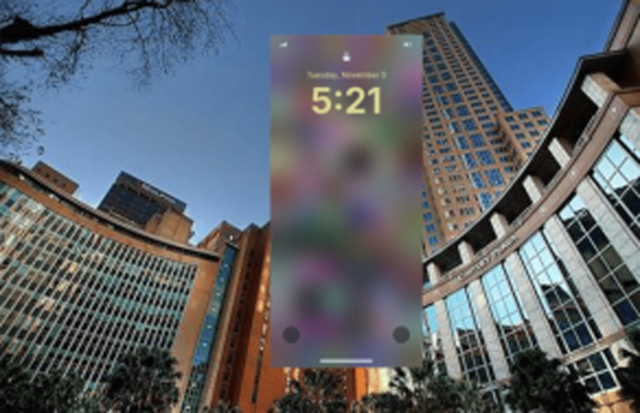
{"hour": 5, "minute": 21}
